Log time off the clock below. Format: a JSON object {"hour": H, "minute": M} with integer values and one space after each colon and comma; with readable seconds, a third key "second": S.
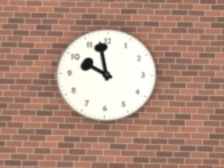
{"hour": 9, "minute": 58}
